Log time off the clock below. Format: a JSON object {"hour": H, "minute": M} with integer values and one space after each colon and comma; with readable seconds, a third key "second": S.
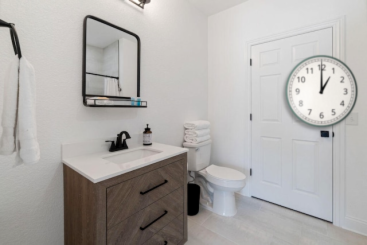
{"hour": 1, "minute": 0}
